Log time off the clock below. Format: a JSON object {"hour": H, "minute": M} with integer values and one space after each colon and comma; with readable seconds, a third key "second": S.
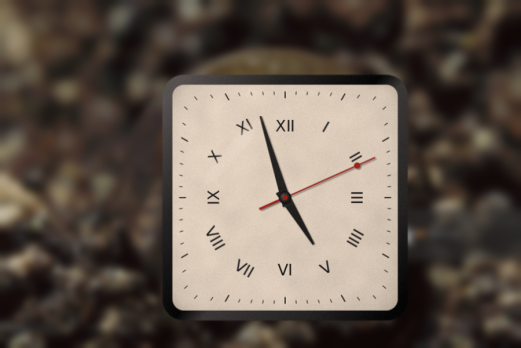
{"hour": 4, "minute": 57, "second": 11}
